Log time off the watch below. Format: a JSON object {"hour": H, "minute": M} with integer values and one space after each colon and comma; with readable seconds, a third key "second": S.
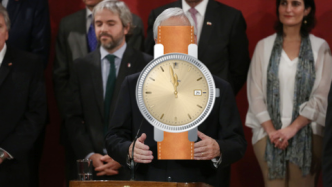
{"hour": 11, "minute": 58}
